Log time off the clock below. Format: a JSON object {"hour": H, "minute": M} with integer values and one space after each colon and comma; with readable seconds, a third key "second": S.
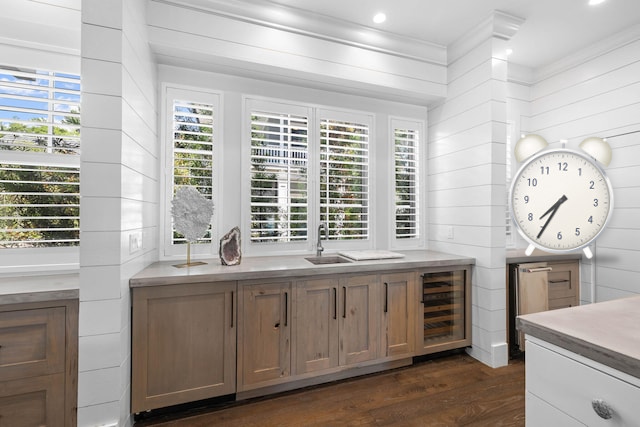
{"hour": 7, "minute": 35}
